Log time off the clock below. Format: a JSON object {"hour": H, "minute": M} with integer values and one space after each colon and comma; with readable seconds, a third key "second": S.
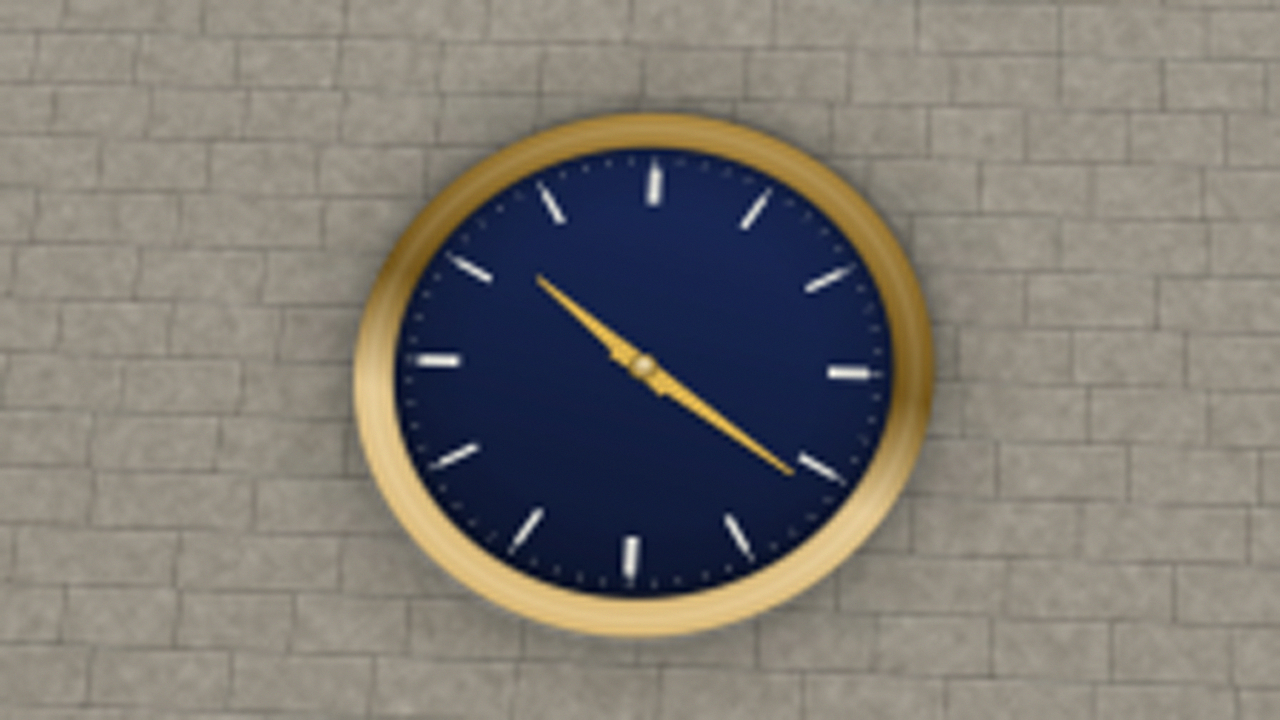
{"hour": 10, "minute": 21}
